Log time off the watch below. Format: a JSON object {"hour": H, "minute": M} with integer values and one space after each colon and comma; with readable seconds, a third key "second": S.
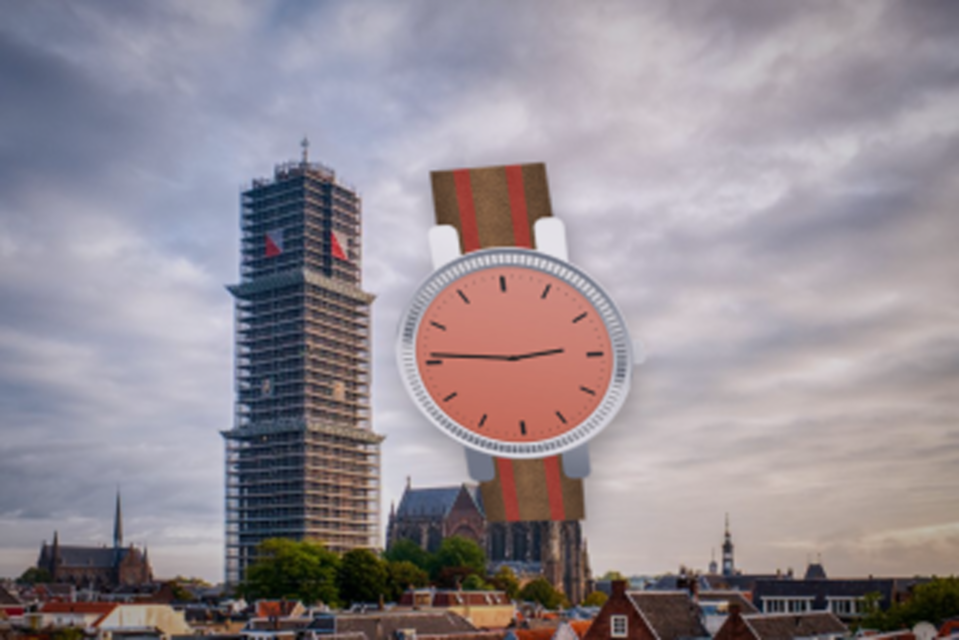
{"hour": 2, "minute": 46}
